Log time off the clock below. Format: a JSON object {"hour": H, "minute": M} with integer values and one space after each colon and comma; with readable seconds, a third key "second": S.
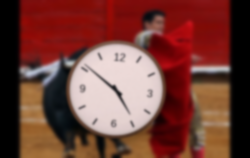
{"hour": 4, "minute": 51}
